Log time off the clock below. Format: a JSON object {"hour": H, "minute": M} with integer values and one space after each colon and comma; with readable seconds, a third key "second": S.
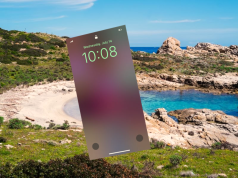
{"hour": 10, "minute": 8}
